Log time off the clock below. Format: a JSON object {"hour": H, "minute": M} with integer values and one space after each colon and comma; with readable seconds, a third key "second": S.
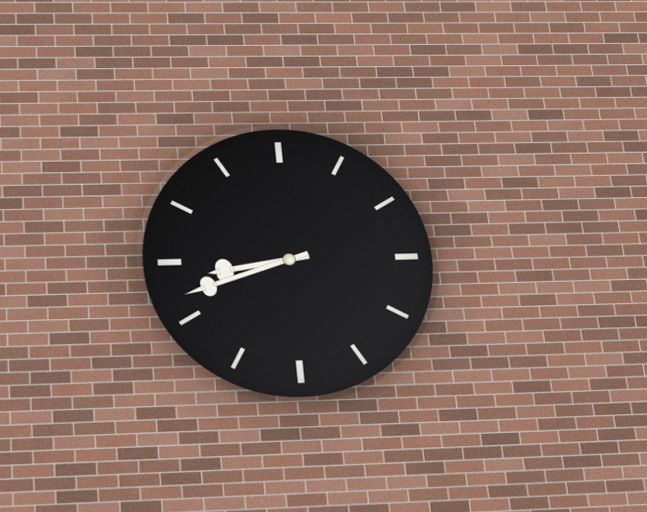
{"hour": 8, "minute": 42}
